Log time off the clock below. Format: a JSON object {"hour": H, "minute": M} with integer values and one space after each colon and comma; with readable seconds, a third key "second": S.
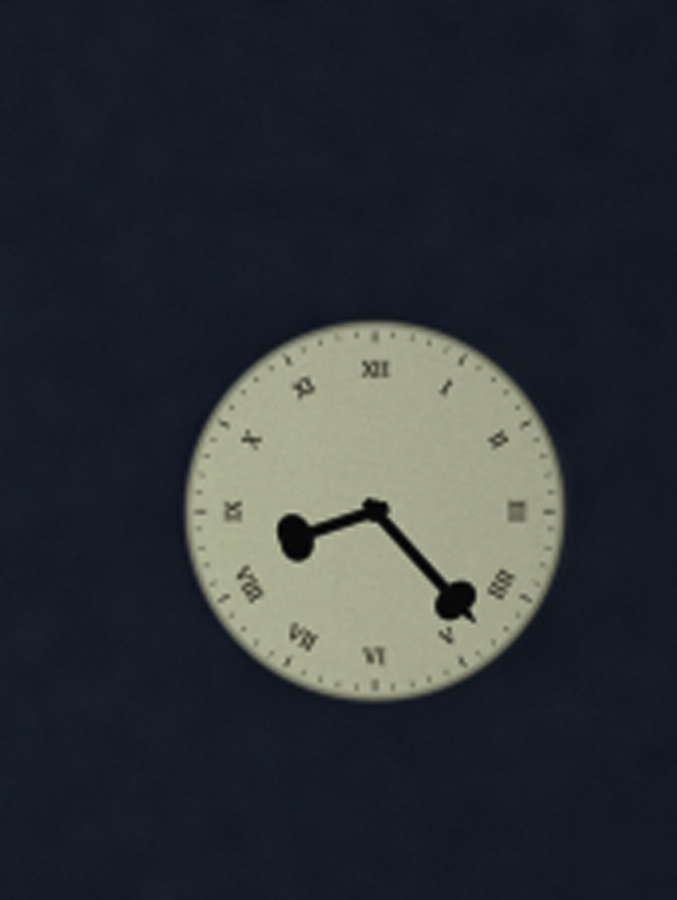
{"hour": 8, "minute": 23}
